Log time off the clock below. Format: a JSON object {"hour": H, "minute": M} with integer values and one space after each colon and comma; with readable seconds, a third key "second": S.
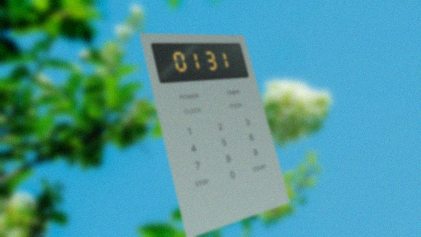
{"hour": 1, "minute": 31}
